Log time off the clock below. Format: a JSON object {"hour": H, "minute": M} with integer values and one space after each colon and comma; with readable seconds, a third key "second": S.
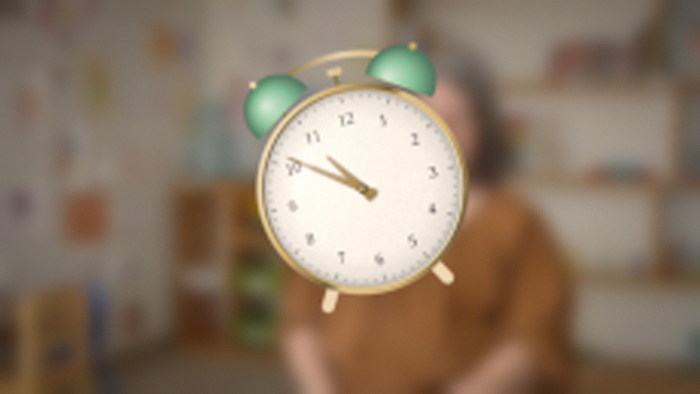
{"hour": 10, "minute": 51}
